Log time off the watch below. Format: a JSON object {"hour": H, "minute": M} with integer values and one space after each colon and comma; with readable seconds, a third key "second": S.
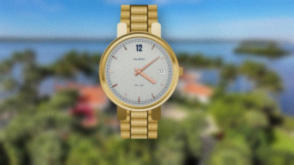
{"hour": 4, "minute": 9}
